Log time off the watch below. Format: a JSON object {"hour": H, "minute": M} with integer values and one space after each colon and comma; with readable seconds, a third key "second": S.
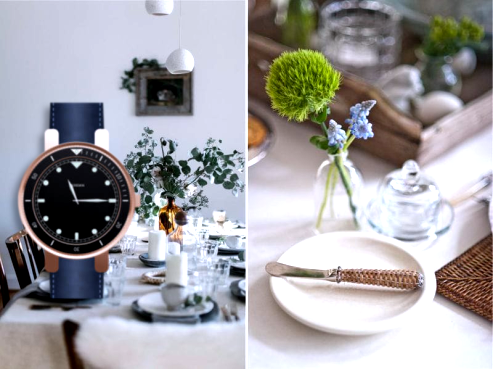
{"hour": 11, "minute": 15}
